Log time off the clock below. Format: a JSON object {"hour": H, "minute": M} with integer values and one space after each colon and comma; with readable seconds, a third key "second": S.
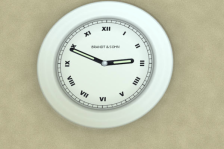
{"hour": 2, "minute": 49}
